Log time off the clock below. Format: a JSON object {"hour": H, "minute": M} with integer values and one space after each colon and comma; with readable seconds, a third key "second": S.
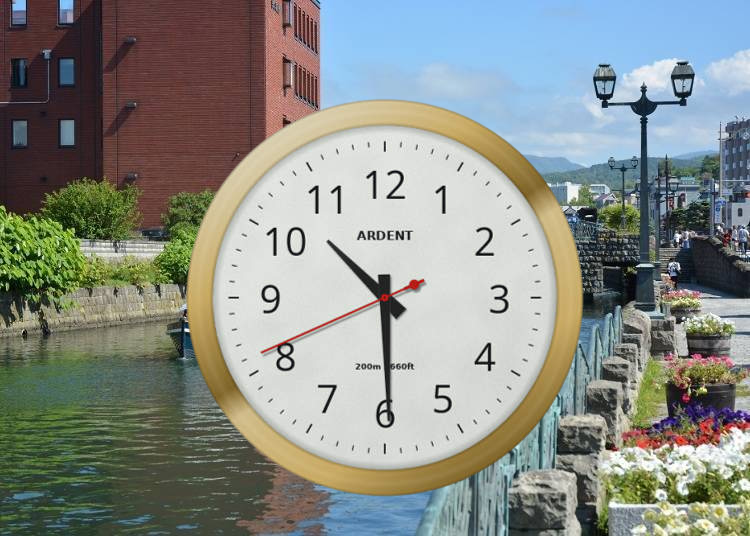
{"hour": 10, "minute": 29, "second": 41}
